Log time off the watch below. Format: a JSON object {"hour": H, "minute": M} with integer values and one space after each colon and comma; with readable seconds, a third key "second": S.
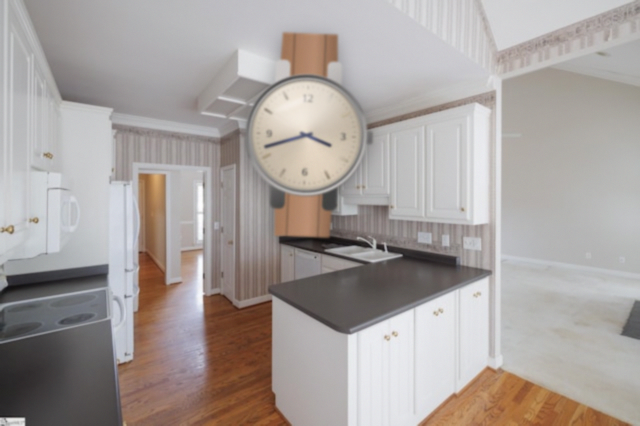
{"hour": 3, "minute": 42}
